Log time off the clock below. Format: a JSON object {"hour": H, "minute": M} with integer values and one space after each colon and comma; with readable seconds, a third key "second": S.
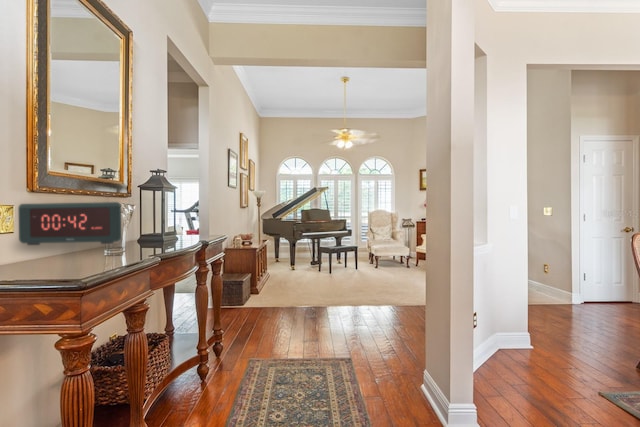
{"hour": 0, "minute": 42}
